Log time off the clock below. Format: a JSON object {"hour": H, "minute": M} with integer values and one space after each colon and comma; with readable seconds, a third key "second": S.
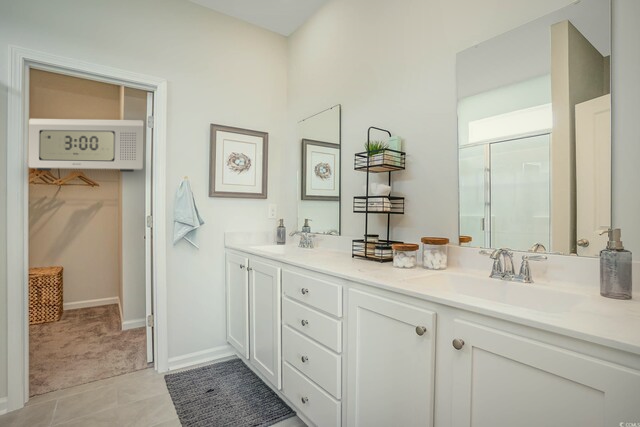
{"hour": 3, "minute": 0}
